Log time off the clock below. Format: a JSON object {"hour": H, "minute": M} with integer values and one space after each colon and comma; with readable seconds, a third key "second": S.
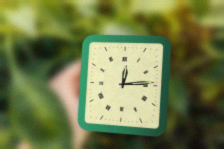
{"hour": 12, "minute": 14}
